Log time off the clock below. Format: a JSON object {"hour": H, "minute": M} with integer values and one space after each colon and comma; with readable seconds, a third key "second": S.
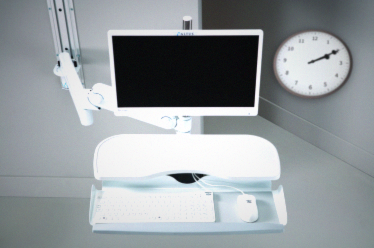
{"hour": 2, "minute": 10}
